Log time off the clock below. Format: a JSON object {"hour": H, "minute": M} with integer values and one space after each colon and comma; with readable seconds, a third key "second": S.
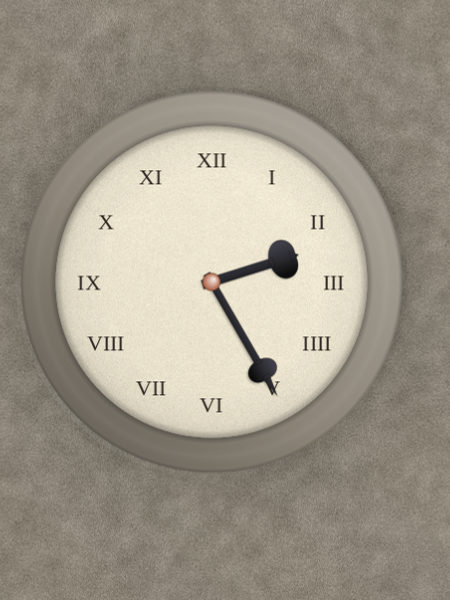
{"hour": 2, "minute": 25}
